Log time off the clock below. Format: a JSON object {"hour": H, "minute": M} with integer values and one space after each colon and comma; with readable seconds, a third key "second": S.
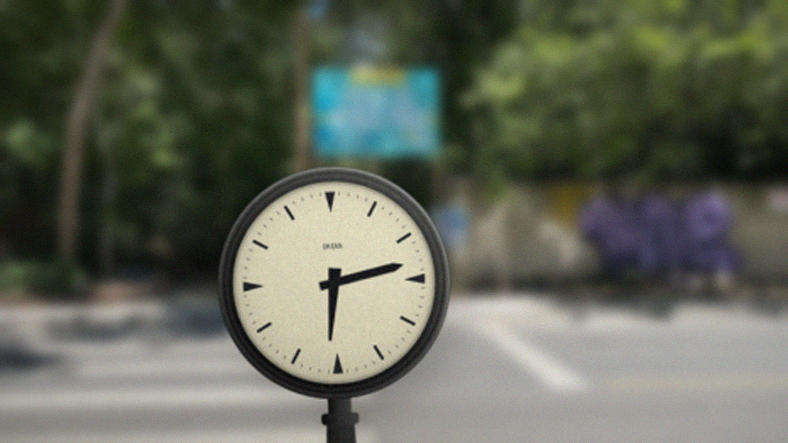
{"hour": 6, "minute": 13}
